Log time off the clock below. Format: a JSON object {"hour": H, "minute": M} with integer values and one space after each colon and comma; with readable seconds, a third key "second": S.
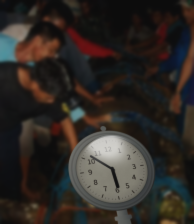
{"hour": 5, "minute": 52}
